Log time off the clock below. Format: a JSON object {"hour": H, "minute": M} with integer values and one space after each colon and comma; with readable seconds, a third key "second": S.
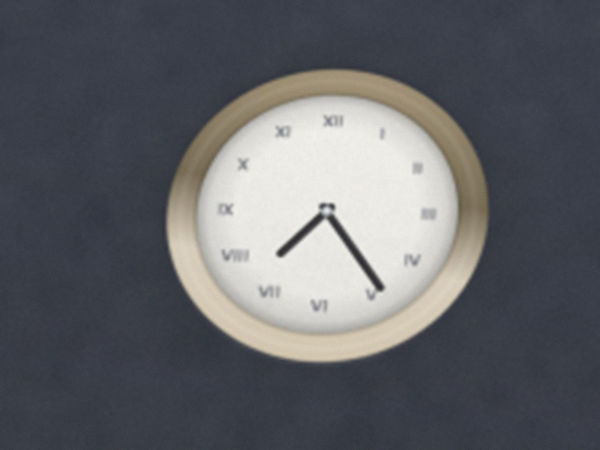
{"hour": 7, "minute": 24}
